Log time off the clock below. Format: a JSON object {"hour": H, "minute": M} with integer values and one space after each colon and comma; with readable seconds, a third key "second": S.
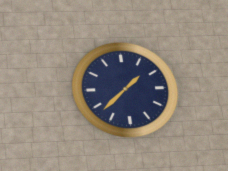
{"hour": 1, "minute": 38}
